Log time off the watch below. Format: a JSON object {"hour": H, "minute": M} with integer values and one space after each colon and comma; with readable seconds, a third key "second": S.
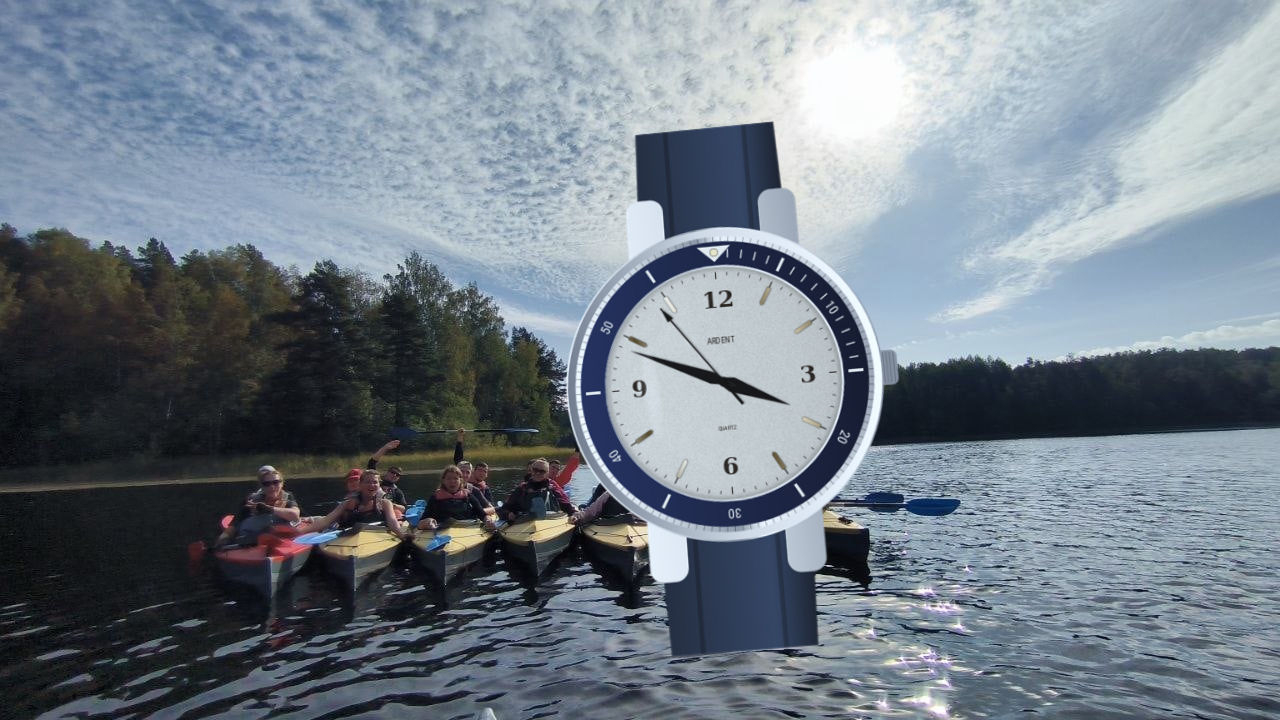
{"hour": 3, "minute": 48, "second": 54}
